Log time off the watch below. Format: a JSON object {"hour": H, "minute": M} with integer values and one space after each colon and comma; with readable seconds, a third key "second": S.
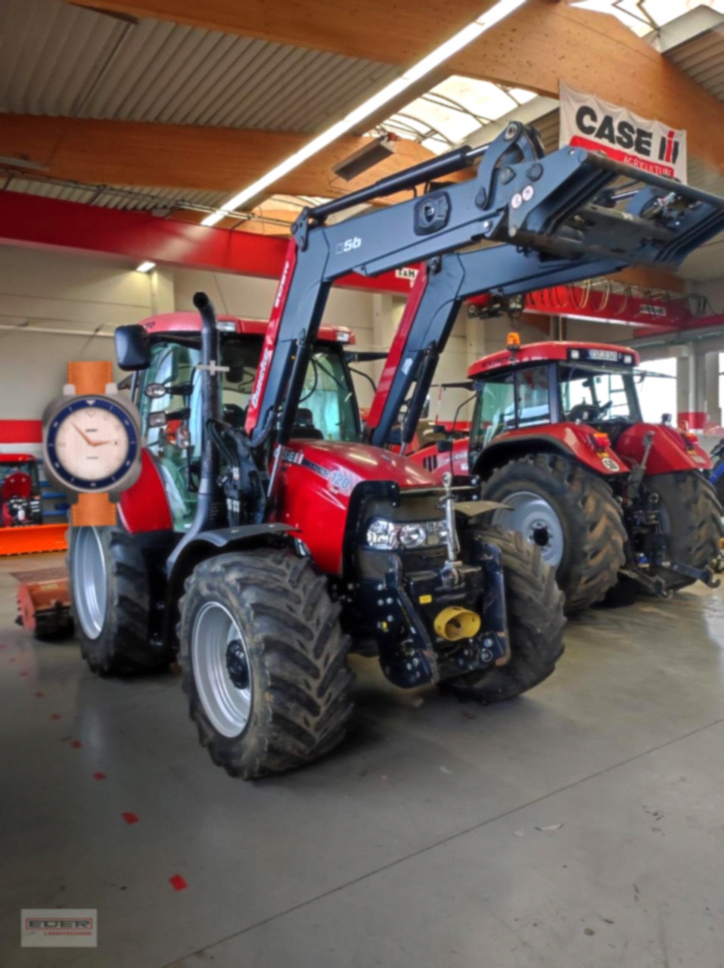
{"hour": 2, "minute": 53}
